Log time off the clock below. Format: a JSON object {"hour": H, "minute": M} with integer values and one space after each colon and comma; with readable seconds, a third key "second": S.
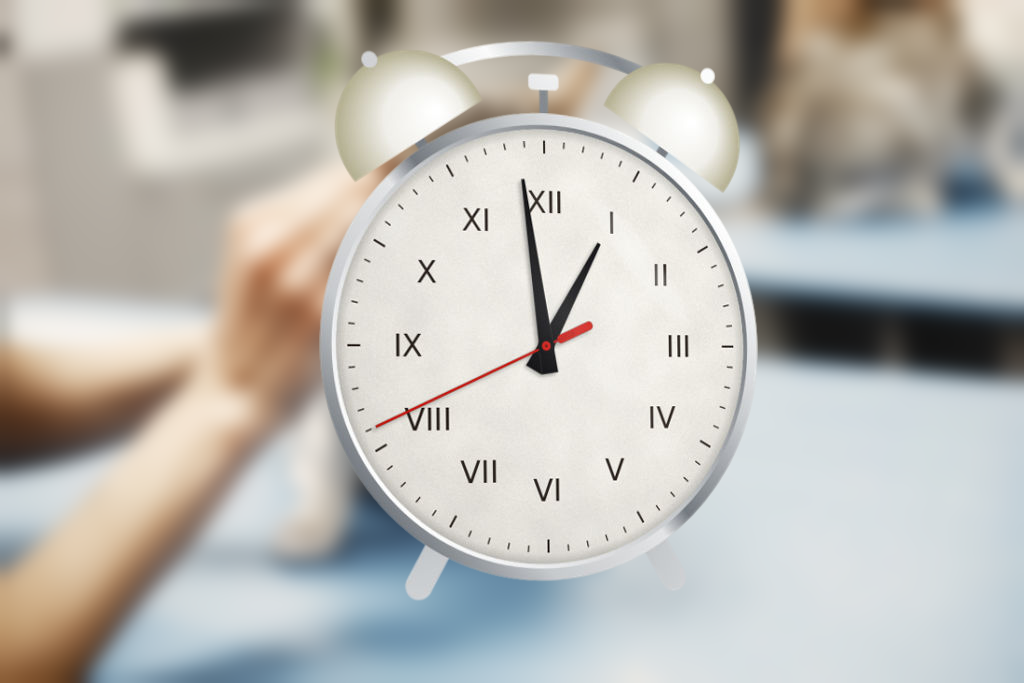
{"hour": 12, "minute": 58, "second": 41}
